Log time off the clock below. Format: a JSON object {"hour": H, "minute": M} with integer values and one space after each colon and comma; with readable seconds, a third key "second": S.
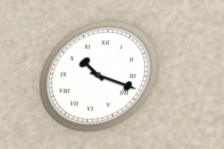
{"hour": 10, "minute": 18}
